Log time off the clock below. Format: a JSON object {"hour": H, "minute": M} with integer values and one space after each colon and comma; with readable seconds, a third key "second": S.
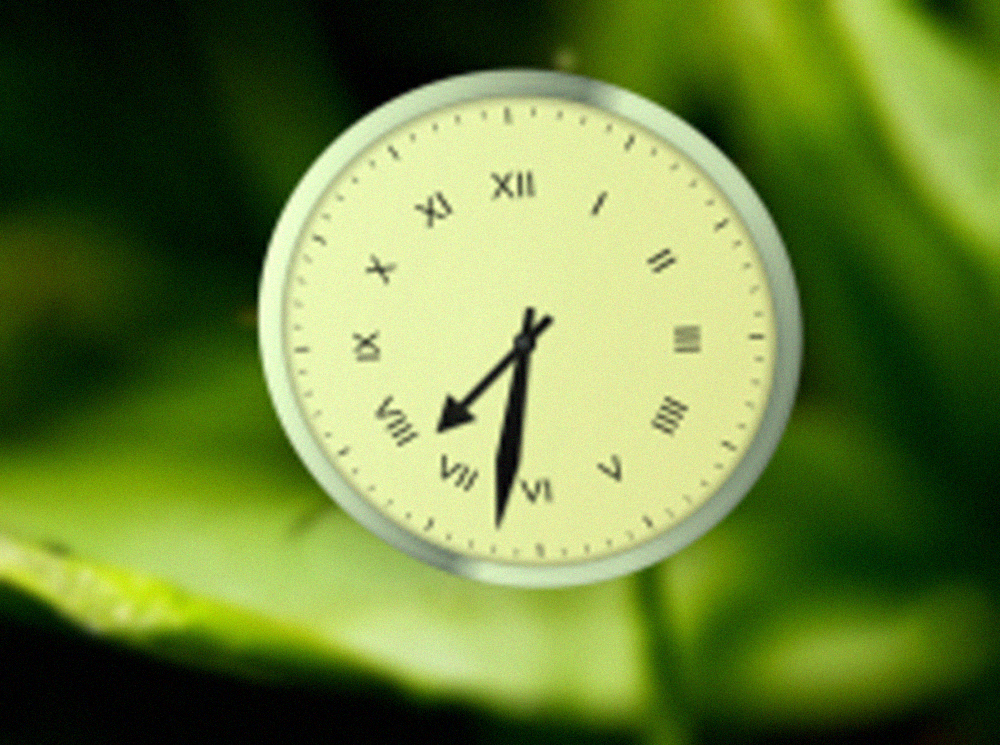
{"hour": 7, "minute": 32}
